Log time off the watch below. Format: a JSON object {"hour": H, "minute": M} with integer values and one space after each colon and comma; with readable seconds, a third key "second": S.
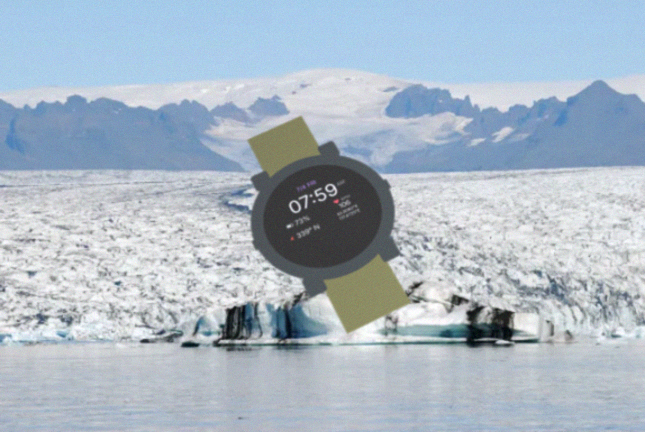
{"hour": 7, "minute": 59}
